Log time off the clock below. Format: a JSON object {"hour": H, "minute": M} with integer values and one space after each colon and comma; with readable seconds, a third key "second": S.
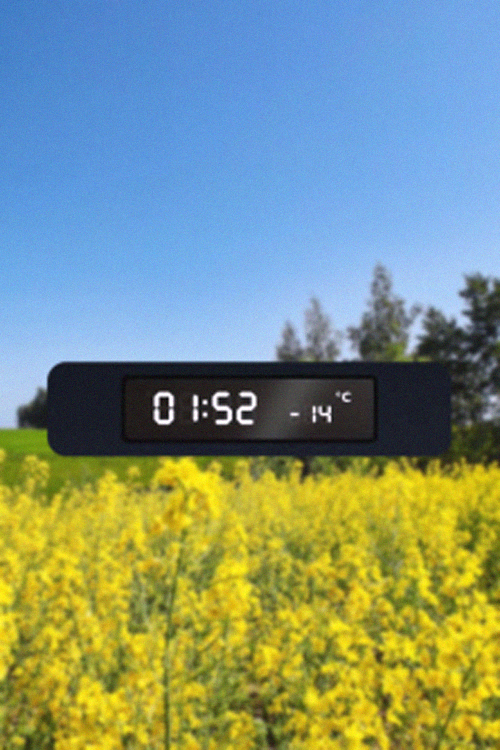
{"hour": 1, "minute": 52}
